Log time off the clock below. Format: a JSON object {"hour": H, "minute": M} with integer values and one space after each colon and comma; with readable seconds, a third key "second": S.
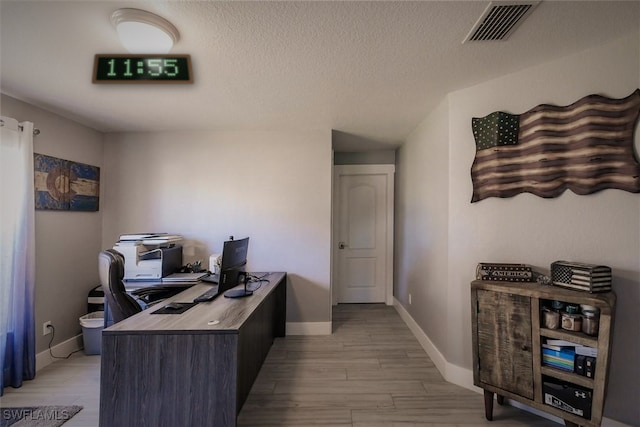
{"hour": 11, "minute": 55}
